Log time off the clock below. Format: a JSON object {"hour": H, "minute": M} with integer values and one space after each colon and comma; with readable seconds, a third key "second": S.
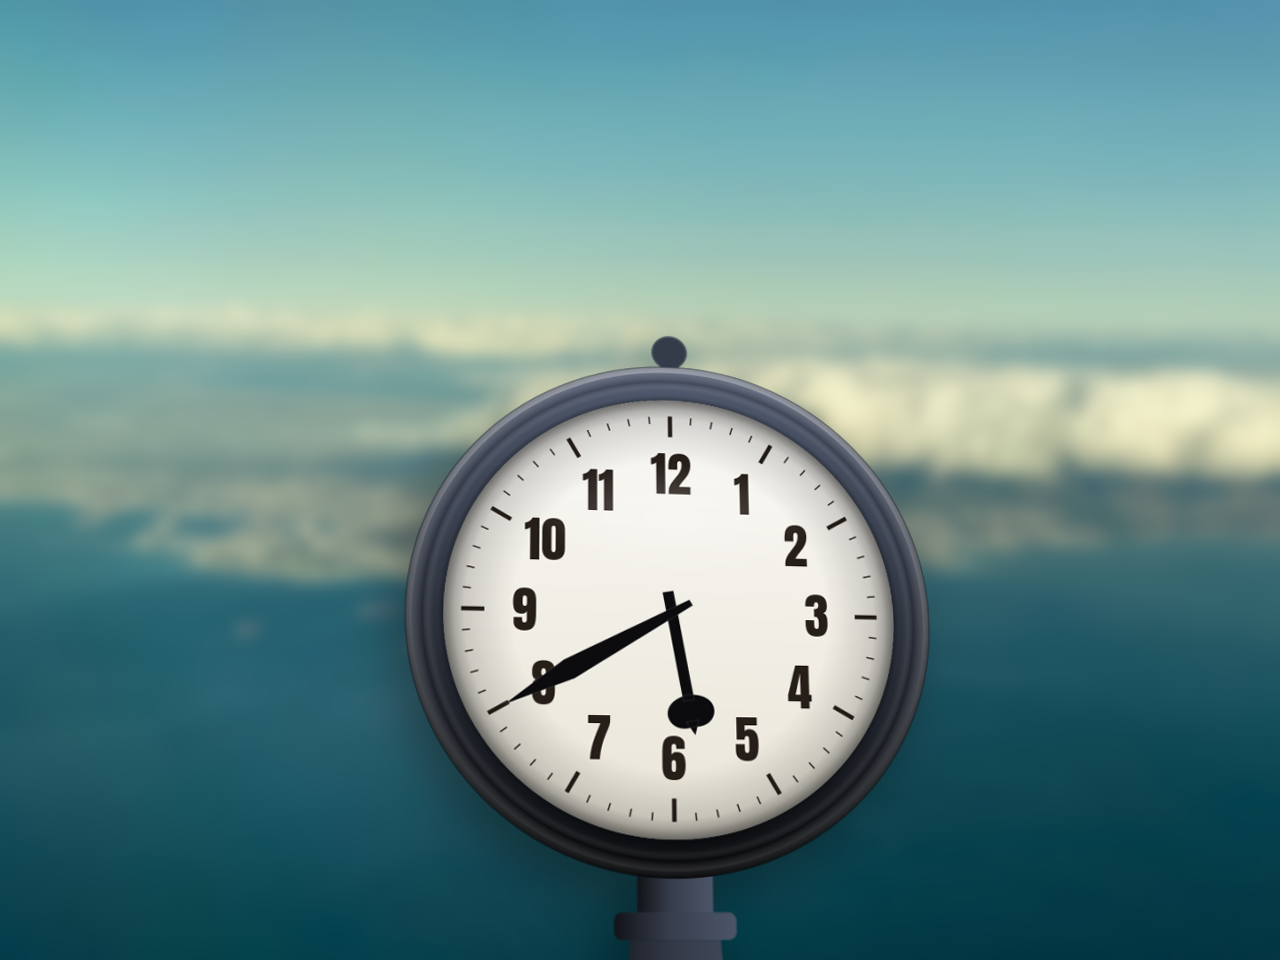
{"hour": 5, "minute": 40}
